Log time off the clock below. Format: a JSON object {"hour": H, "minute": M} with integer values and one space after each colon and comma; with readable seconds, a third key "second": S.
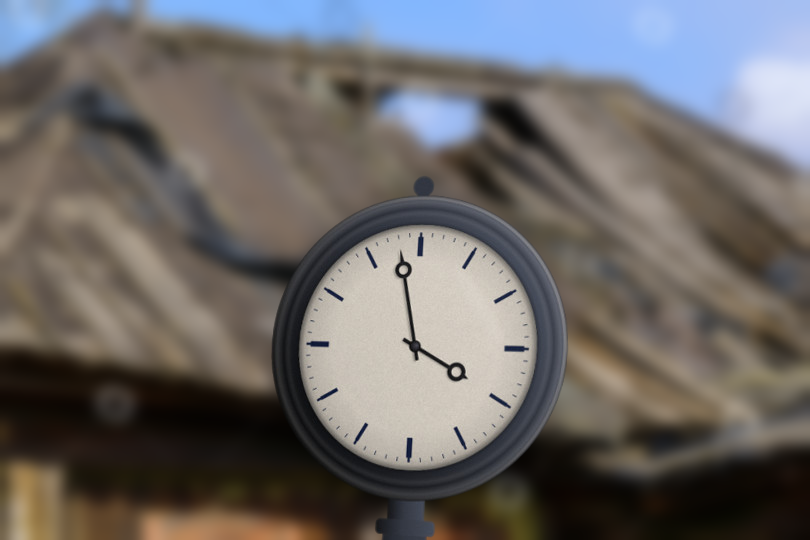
{"hour": 3, "minute": 58}
